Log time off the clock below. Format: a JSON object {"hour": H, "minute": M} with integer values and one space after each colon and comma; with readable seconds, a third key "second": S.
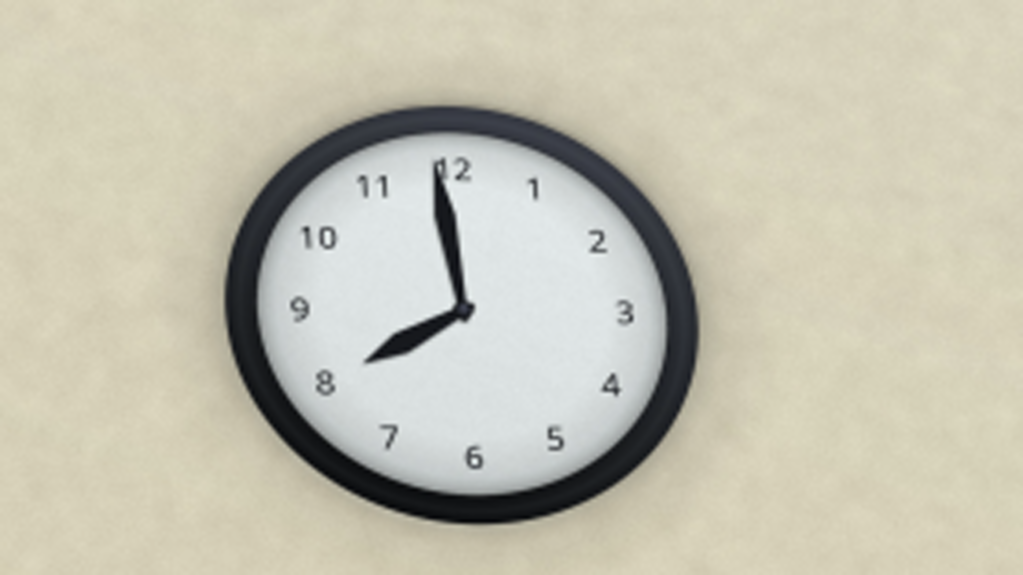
{"hour": 7, "minute": 59}
